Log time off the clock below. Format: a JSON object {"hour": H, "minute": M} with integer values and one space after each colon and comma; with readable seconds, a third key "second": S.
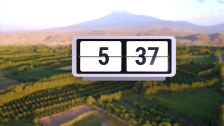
{"hour": 5, "minute": 37}
